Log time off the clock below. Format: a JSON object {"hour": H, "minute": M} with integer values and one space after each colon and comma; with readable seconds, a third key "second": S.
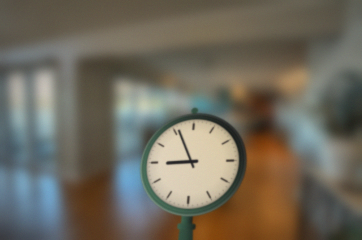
{"hour": 8, "minute": 56}
